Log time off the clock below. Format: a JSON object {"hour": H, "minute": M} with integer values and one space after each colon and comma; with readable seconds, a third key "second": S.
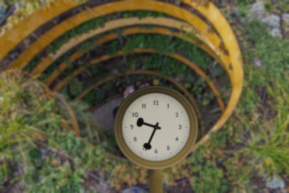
{"hour": 9, "minute": 34}
